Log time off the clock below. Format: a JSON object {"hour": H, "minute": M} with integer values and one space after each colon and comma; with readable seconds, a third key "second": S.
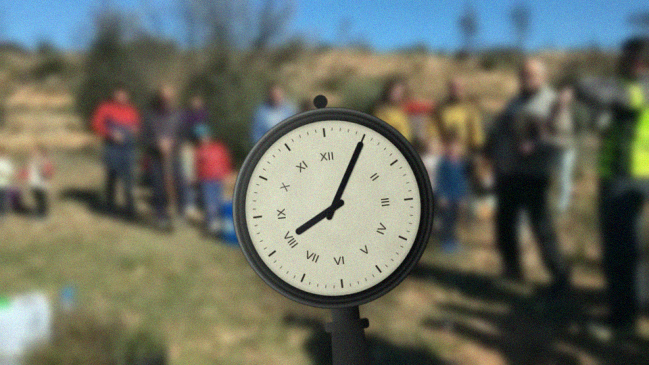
{"hour": 8, "minute": 5}
